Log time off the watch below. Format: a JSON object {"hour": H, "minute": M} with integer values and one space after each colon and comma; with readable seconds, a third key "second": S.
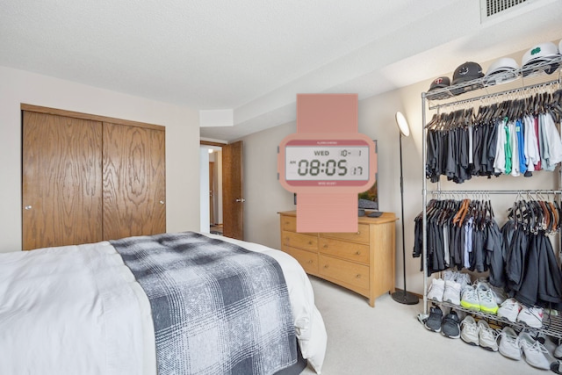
{"hour": 8, "minute": 5, "second": 17}
